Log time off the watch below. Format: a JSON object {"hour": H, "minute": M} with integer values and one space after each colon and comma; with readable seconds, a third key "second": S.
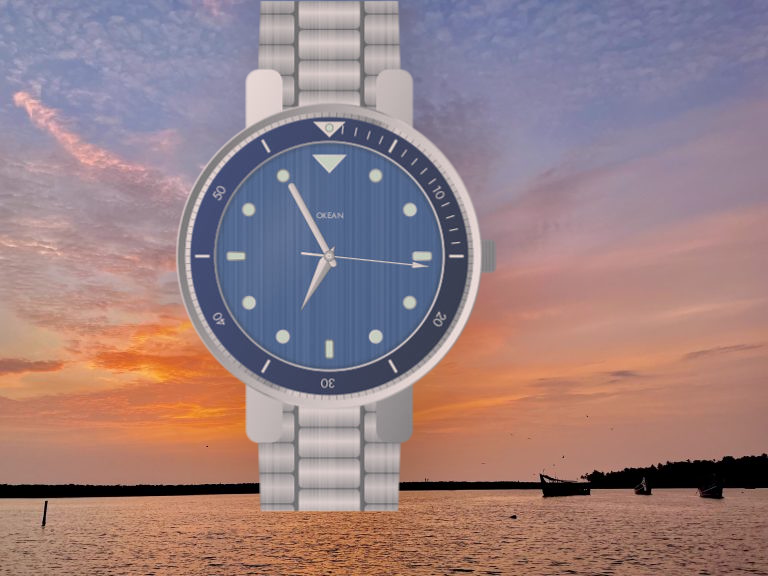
{"hour": 6, "minute": 55, "second": 16}
